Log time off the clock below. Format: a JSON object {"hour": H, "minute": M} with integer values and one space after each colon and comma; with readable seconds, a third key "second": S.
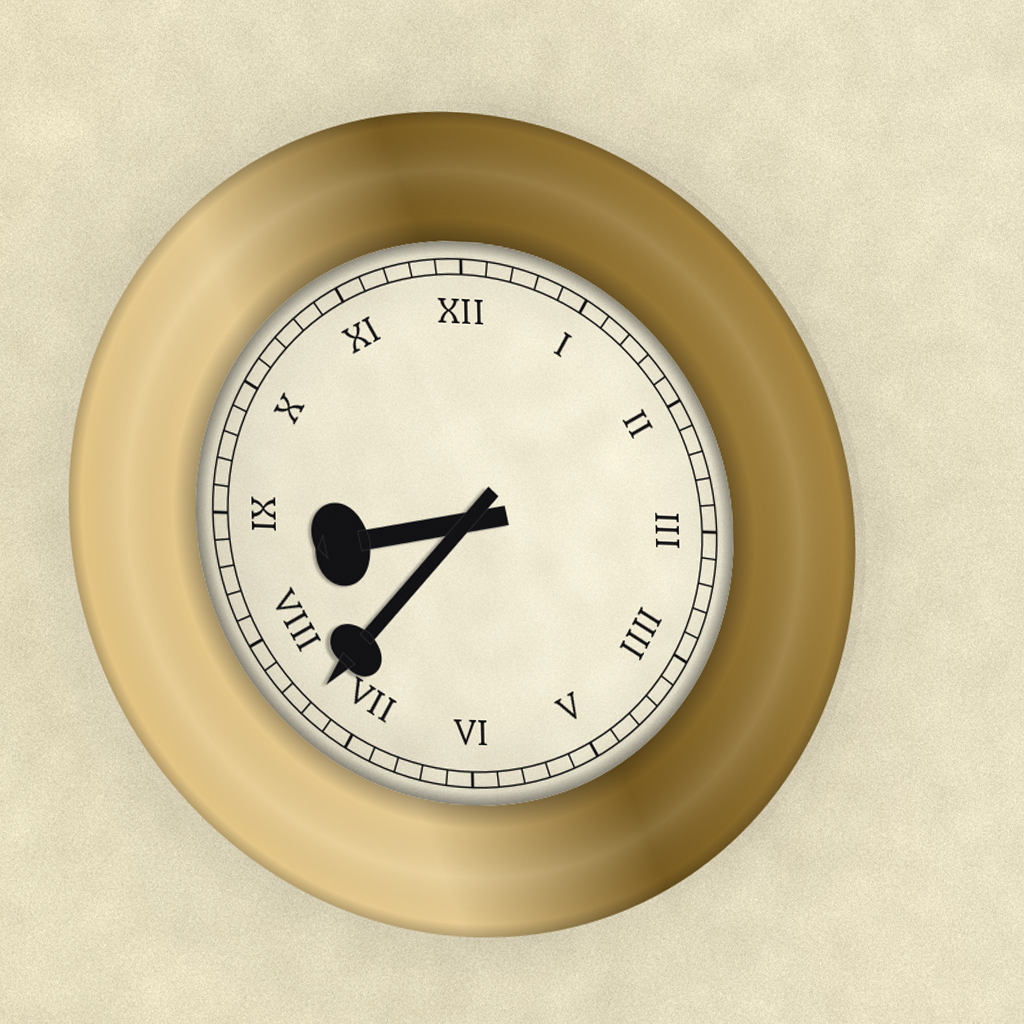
{"hour": 8, "minute": 37}
